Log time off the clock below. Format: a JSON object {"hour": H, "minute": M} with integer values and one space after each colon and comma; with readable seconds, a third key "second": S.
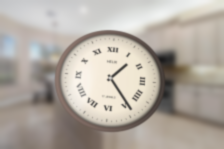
{"hour": 1, "minute": 24}
